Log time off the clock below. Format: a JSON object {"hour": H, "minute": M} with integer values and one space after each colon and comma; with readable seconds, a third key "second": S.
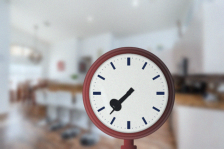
{"hour": 7, "minute": 37}
